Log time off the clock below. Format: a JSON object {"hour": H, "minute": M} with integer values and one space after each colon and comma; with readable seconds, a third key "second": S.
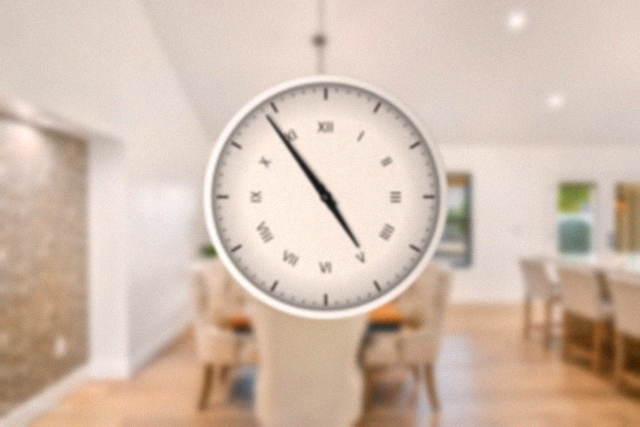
{"hour": 4, "minute": 54}
